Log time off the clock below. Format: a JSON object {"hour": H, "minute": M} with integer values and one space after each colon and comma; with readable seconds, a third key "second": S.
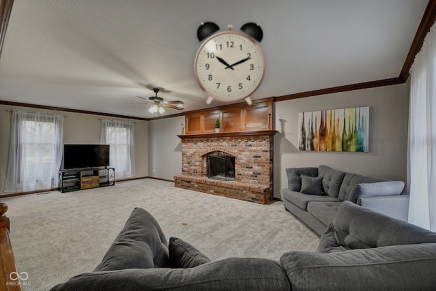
{"hour": 10, "minute": 11}
